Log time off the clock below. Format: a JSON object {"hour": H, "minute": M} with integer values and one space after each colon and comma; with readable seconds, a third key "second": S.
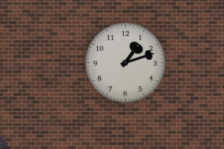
{"hour": 1, "minute": 12}
